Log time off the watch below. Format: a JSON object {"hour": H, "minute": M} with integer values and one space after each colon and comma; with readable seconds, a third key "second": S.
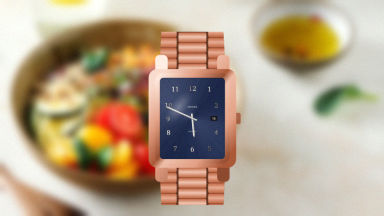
{"hour": 5, "minute": 49}
